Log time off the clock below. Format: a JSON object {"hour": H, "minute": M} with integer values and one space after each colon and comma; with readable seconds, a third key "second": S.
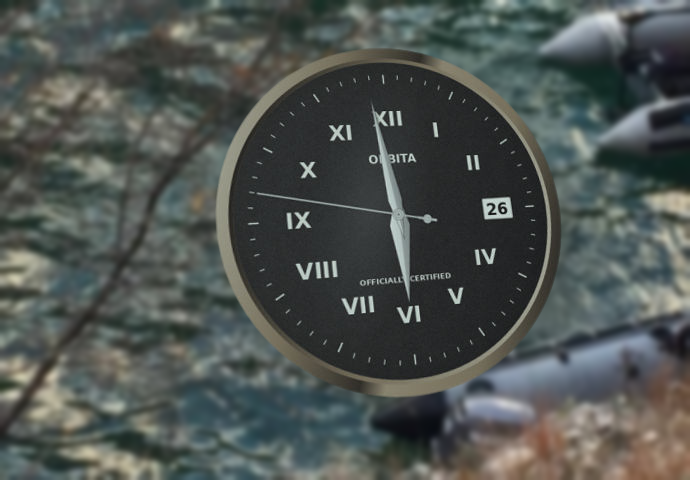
{"hour": 5, "minute": 58, "second": 47}
